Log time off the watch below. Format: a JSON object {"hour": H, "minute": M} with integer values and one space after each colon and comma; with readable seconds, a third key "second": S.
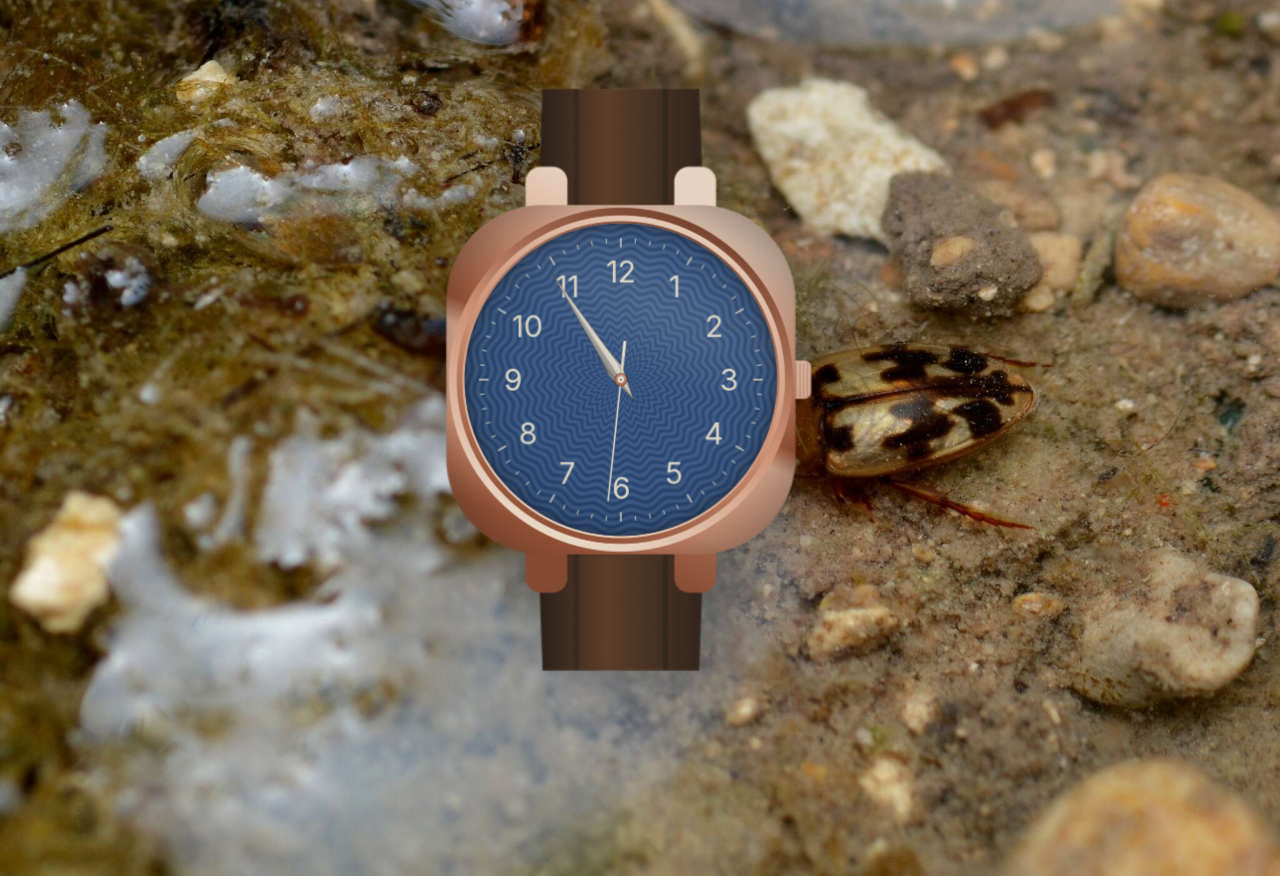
{"hour": 10, "minute": 54, "second": 31}
